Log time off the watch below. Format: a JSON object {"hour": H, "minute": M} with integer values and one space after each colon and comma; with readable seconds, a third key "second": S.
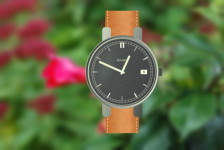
{"hour": 12, "minute": 49}
